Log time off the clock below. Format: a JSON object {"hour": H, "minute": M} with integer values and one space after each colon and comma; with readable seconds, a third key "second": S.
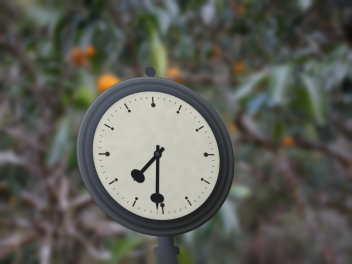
{"hour": 7, "minute": 31}
